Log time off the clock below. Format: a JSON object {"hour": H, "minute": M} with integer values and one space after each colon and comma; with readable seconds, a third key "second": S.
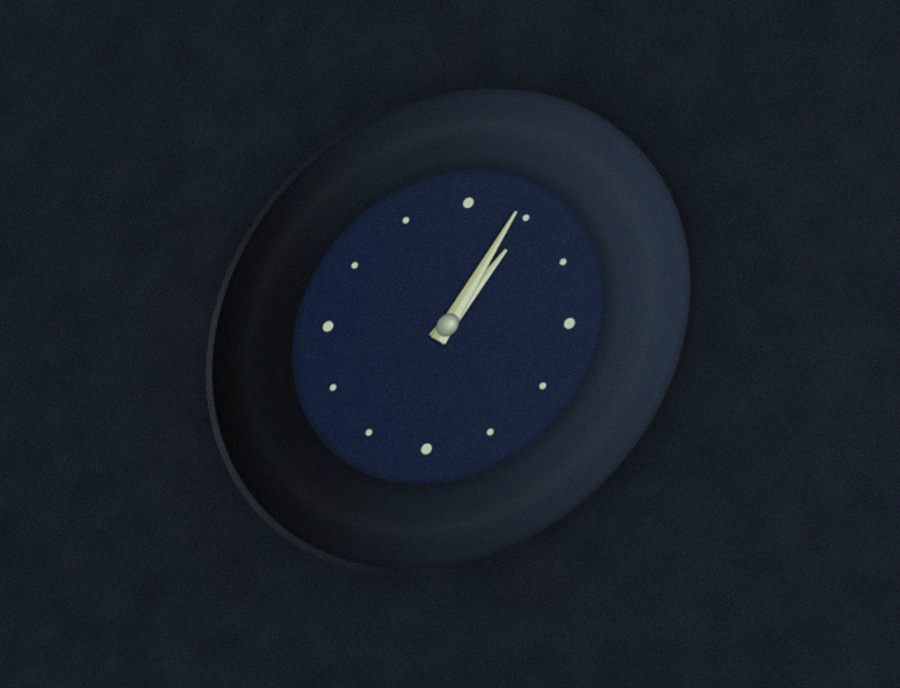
{"hour": 1, "minute": 4}
